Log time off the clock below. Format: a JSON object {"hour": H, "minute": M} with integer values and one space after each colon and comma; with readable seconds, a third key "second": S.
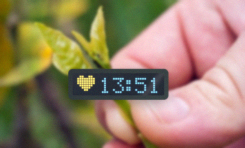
{"hour": 13, "minute": 51}
